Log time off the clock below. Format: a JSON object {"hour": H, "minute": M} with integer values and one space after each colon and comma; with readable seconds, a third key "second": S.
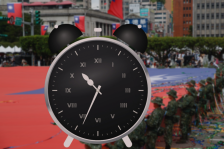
{"hour": 10, "minute": 34}
